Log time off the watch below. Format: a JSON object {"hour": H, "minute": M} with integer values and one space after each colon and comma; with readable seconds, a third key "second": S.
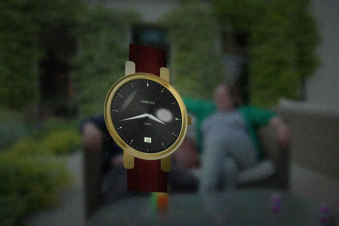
{"hour": 3, "minute": 42}
